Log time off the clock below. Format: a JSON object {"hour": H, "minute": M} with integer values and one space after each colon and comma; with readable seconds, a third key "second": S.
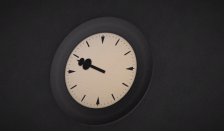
{"hour": 9, "minute": 49}
